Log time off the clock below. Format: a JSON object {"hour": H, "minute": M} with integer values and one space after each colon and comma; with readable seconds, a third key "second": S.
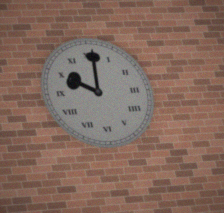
{"hour": 10, "minute": 1}
